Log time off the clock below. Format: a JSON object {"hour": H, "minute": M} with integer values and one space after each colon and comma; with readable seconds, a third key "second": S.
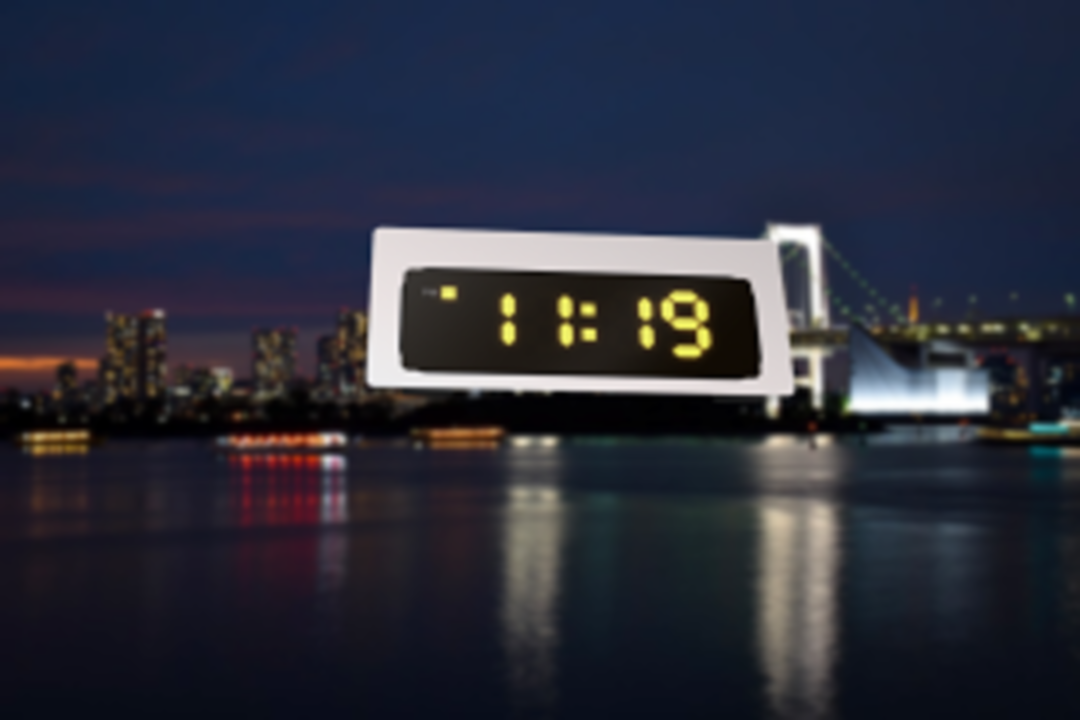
{"hour": 11, "minute": 19}
